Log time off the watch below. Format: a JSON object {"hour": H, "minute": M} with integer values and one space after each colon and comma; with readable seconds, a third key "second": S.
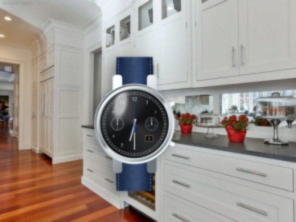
{"hour": 6, "minute": 30}
